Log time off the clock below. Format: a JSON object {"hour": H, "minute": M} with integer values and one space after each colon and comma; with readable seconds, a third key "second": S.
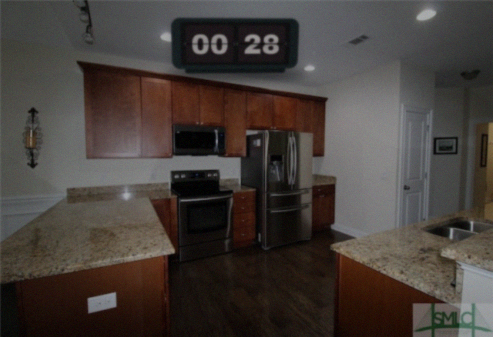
{"hour": 0, "minute": 28}
